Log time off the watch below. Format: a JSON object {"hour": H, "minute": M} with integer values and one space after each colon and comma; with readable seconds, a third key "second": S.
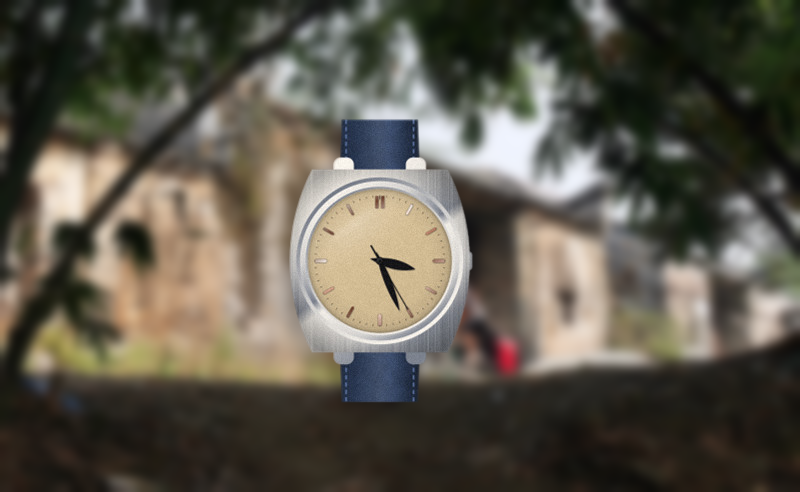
{"hour": 3, "minute": 26, "second": 25}
